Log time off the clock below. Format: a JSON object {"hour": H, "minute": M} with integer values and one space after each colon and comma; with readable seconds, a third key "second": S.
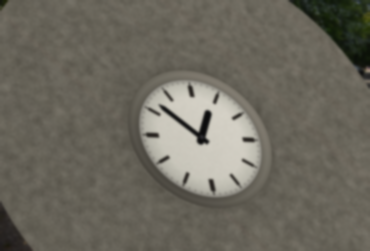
{"hour": 12, "minute": 52}
